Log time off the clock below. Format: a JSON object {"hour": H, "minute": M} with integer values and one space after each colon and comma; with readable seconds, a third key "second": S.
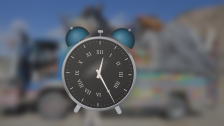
{"hour": 12, "minute": 25}
